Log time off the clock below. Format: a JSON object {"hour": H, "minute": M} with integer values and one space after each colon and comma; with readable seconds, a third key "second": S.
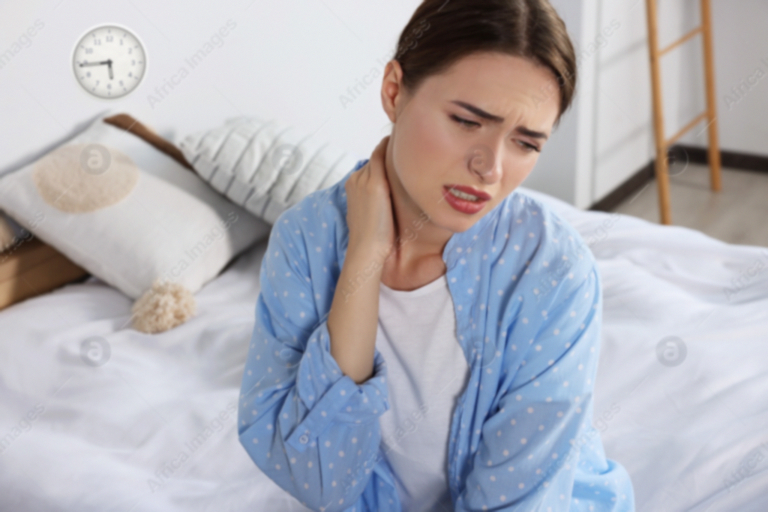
{"hour": 5, "minute": 44}
